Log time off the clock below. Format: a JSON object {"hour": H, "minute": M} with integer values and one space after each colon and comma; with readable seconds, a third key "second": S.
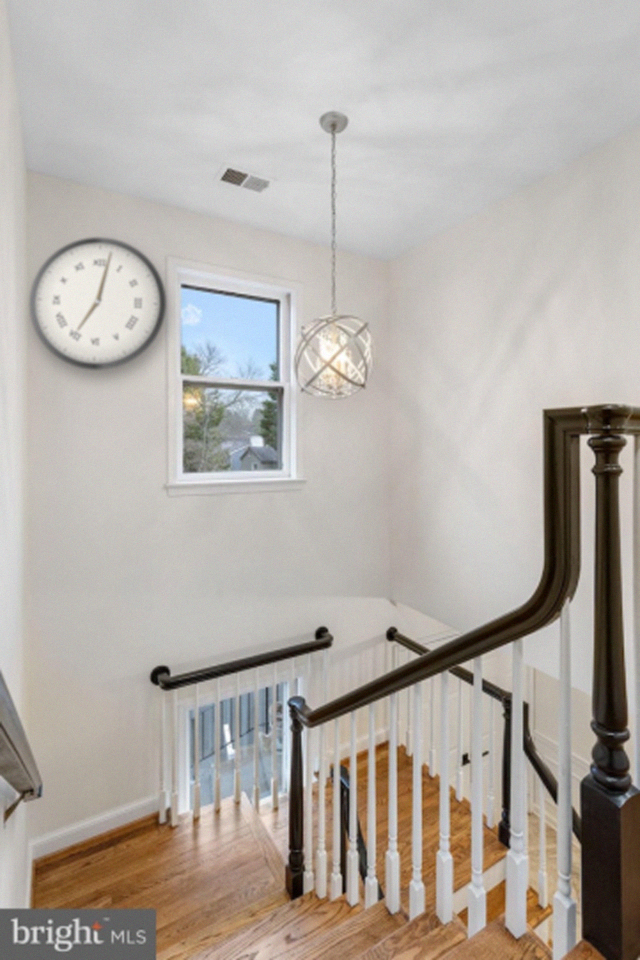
{"hour": 7, "minute": 2}
